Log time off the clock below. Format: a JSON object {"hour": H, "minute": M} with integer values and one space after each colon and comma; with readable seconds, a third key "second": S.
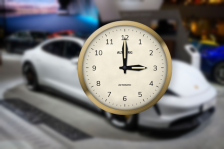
{"hour": 3, "minute": 0}
